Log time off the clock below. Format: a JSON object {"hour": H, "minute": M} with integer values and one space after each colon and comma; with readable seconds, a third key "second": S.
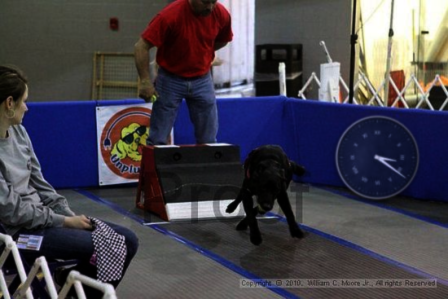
{"hour": 3, "minute": 21}
